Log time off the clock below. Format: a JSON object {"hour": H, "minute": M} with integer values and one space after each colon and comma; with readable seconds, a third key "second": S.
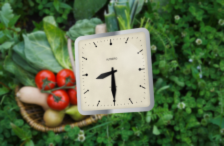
{"hour": 8, "minute": 30}
